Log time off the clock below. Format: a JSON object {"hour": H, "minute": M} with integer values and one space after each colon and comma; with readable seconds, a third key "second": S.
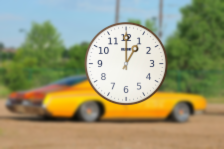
{"hour": 1, "minute": 0}
